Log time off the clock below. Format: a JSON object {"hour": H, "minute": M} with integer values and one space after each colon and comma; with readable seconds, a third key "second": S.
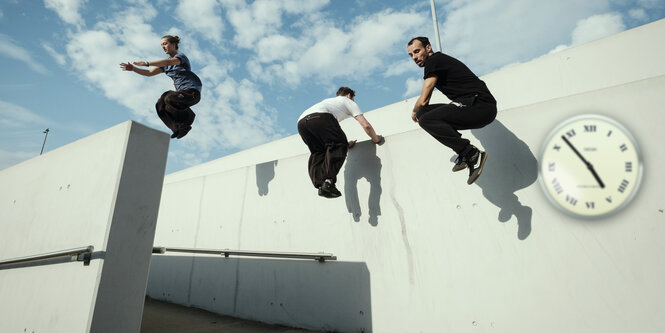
{"hour": 4, "minute": 53}
